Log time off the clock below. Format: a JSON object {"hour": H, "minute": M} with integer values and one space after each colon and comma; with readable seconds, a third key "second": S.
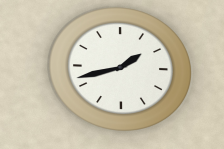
{"hour": 1, "minute": 42}
